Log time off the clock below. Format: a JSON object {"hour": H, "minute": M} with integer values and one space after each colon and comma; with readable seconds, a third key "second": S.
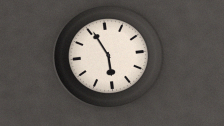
{"hour": 5, "minute": 56}
